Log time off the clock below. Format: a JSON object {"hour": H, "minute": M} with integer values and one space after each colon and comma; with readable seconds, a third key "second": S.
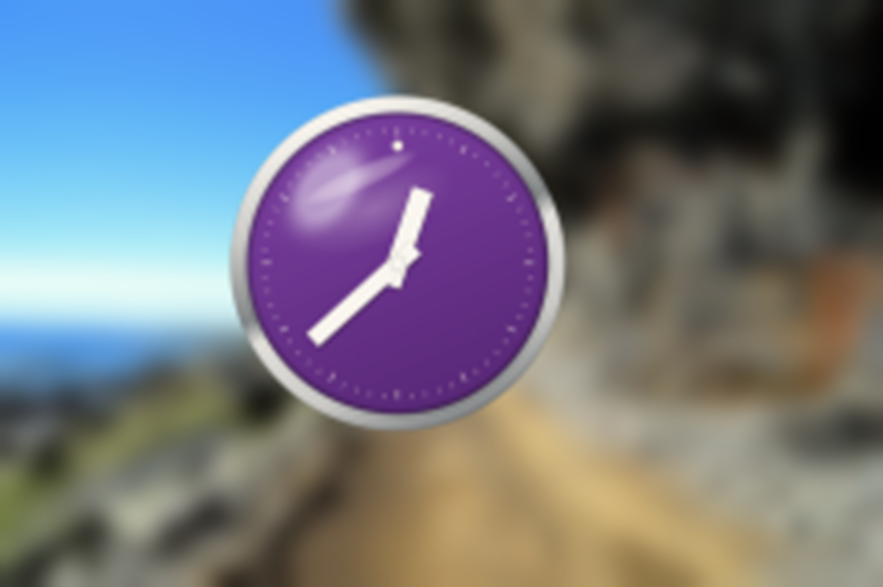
{"hour": 12, "minute": 38}
